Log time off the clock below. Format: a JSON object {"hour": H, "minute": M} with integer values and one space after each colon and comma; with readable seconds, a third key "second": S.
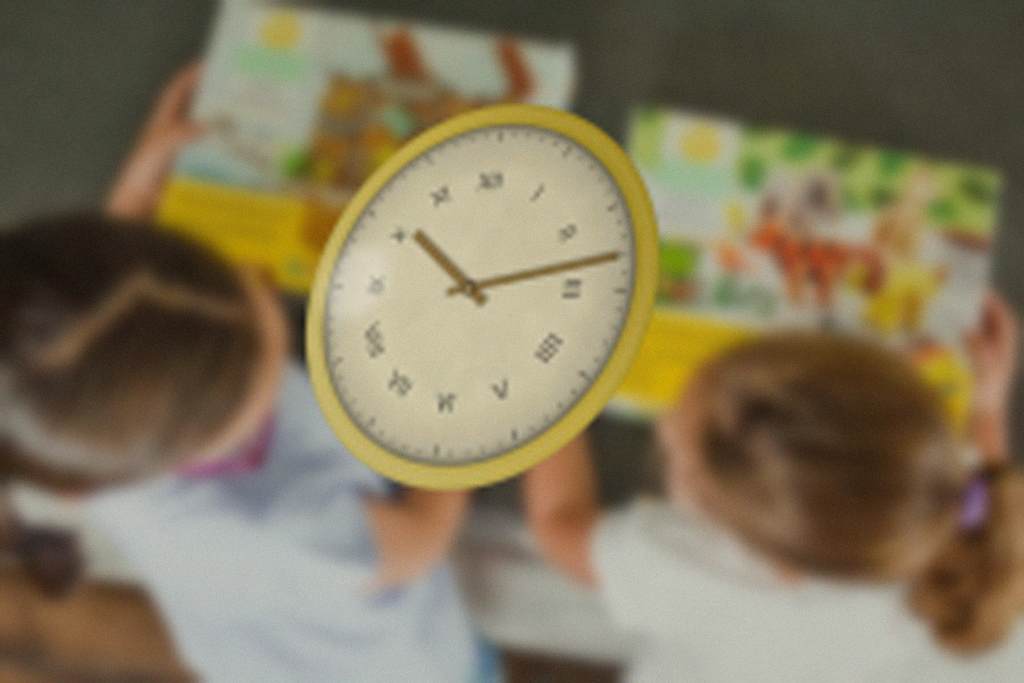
{"hour": 10, "minute": 13}
